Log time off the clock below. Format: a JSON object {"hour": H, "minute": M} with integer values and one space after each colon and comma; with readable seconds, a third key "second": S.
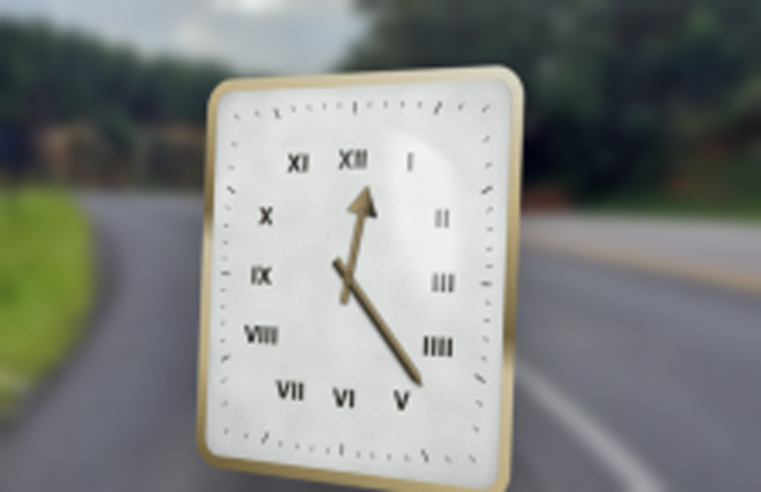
{"hour": 12, "minute": 23}
